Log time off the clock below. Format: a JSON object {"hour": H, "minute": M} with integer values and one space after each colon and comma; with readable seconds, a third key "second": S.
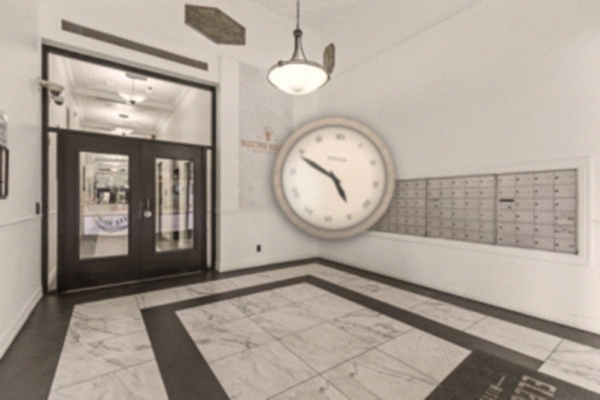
{"hour": 4, "minute": 49}
